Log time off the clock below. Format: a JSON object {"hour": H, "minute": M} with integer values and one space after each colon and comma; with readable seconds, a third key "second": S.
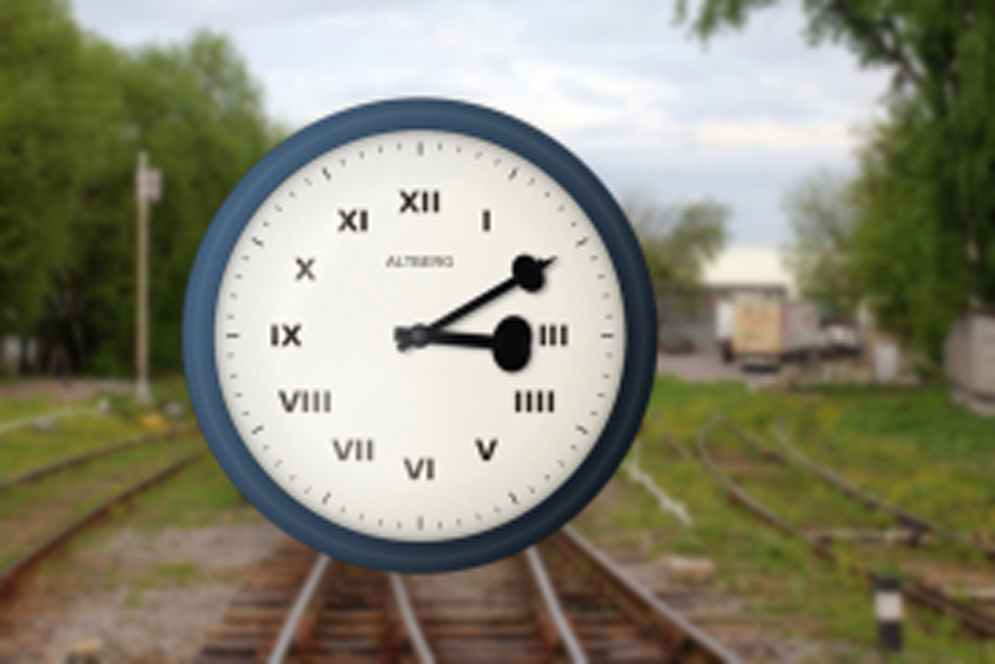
{"hour": 3, "minute": 10}
